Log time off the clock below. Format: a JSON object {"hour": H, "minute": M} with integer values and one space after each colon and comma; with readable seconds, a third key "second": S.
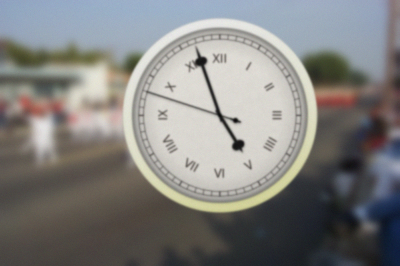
{"hour": 4, "minute": 56, "second": 48}
